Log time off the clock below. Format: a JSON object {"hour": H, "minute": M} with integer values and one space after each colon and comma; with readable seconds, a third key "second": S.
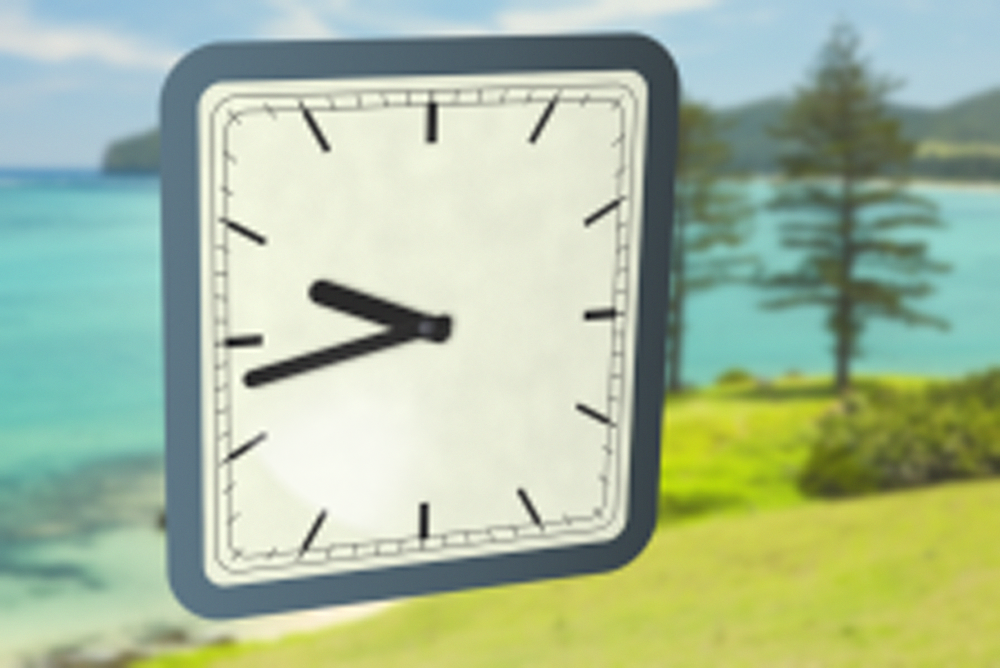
{"hour": 9, "minute": 43}
